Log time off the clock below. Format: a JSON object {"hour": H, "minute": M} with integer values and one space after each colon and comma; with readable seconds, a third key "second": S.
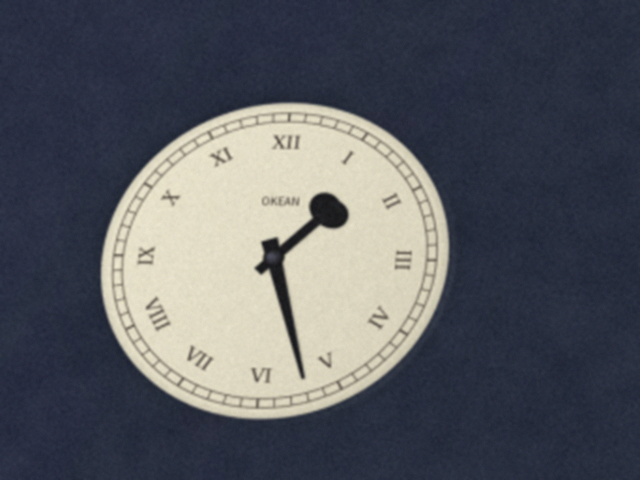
{"hour": 1, "minute": 27}
